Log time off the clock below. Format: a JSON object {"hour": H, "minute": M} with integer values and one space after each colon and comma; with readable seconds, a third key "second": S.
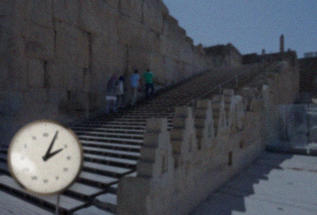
{"hour": 2, "minute": 4}
